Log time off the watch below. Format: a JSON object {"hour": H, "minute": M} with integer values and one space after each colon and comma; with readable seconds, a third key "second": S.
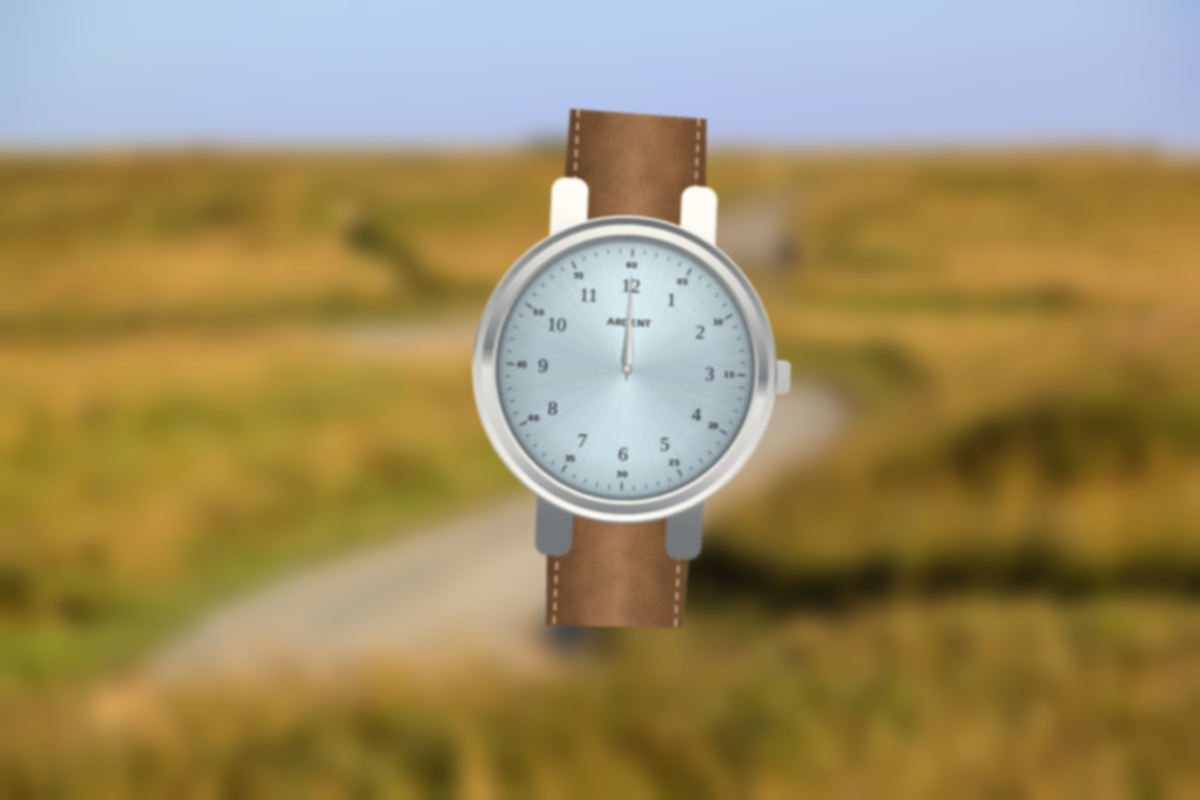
{"hour": 12, "minute": 0}
